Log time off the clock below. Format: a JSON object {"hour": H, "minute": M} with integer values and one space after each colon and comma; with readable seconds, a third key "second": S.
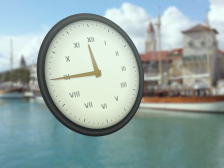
{"hour": 11, "minute": 45}
